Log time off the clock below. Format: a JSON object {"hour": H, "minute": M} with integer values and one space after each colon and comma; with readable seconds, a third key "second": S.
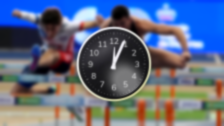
{"hour": 12, "minute": 4}
